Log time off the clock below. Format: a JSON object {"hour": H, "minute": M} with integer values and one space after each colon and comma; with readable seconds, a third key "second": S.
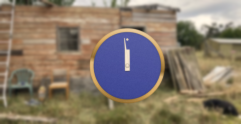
{"hour": 11, "minute": 59}
